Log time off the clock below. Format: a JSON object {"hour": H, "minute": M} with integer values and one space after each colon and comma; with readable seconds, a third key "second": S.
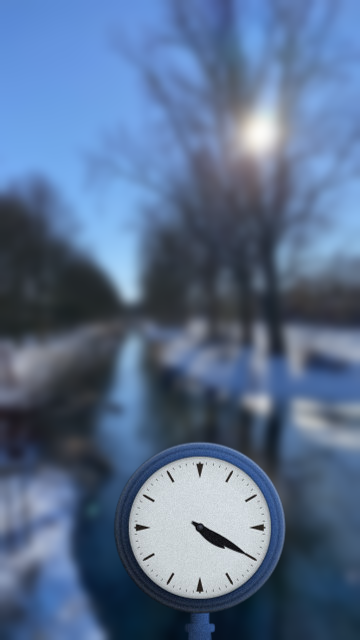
{"hour": 4, "minute": 20}
